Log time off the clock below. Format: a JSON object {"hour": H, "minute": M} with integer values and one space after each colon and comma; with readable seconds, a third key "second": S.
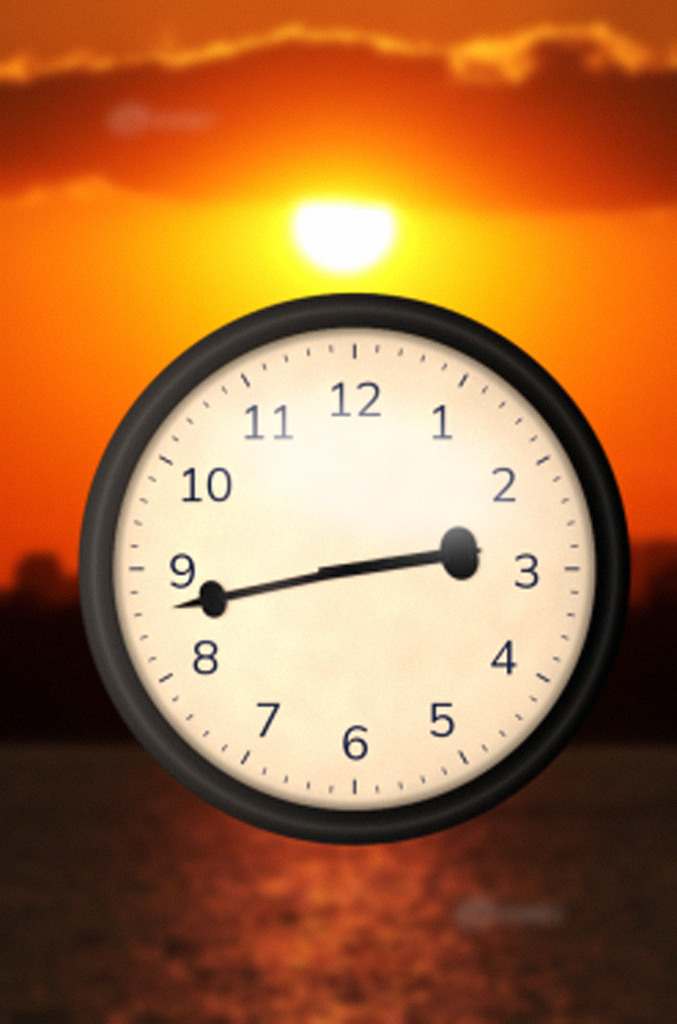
{"hour": 2, "minute": 43}
